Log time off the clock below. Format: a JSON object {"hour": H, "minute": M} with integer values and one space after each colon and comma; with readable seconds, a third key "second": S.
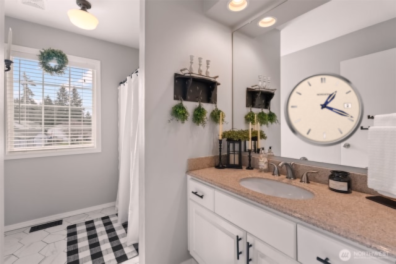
{"hour": 1, "minute": 19}
